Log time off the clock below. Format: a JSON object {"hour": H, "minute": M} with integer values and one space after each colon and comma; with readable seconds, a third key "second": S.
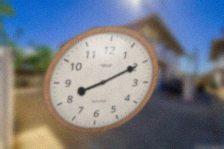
{"hour": 8, "minute": 10}
